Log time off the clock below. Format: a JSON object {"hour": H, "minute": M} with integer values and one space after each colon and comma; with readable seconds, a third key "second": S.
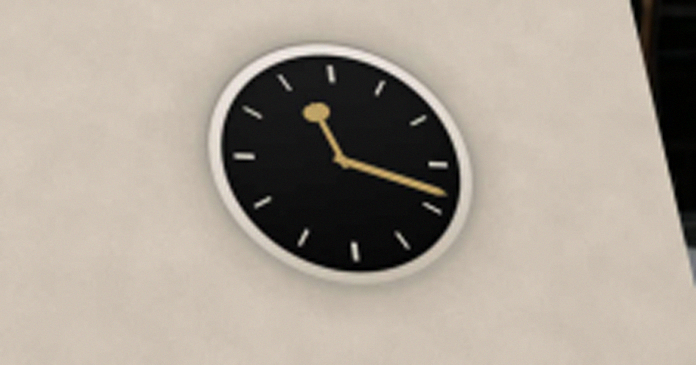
{"hour": 11, "minute": 18}
